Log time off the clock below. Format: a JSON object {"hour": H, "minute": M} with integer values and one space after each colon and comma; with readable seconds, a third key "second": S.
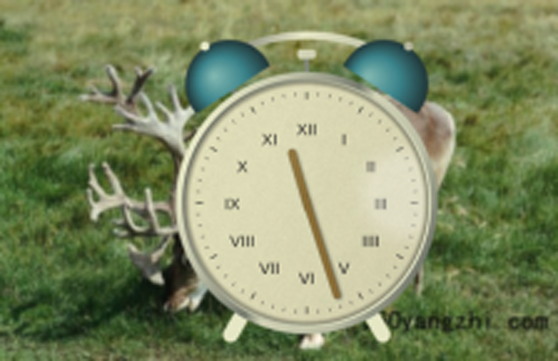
{"hour": 11, "minute": 27}
